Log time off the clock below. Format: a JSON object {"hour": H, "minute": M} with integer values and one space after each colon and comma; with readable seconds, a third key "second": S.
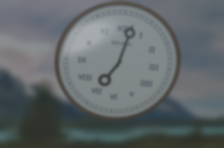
{"hour": 7, "minute": 2}
